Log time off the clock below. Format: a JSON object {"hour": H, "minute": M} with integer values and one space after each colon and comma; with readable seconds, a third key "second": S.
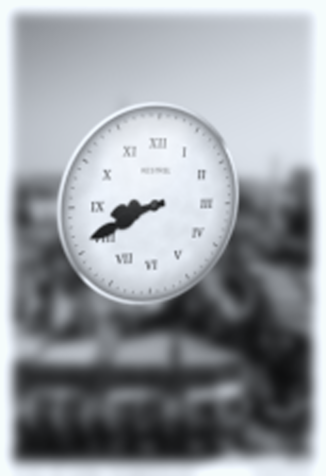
{"hour": 8, "minute": 41}
